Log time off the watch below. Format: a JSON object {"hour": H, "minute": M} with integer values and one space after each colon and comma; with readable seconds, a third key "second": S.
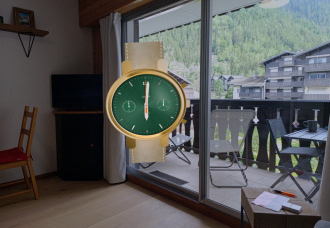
{"hour": 6, "minute": 1}
